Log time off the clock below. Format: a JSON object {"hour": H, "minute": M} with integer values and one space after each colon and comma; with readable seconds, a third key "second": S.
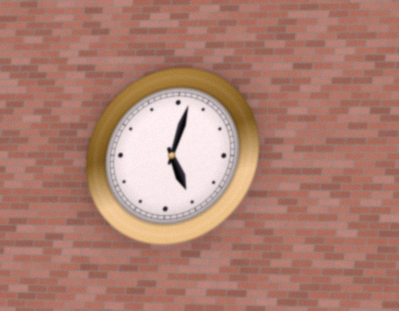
{"hour": 5, "minute": 2}
